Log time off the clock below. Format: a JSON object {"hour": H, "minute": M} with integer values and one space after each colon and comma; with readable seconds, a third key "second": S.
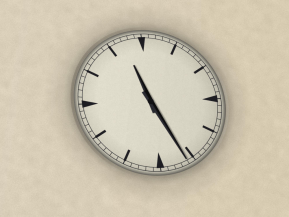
{"hour": 11, "minute": 26}
